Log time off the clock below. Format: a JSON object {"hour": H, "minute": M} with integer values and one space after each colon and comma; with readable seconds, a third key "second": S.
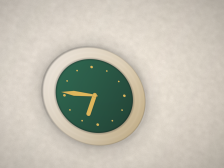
{"hour": 6, "minute": 46}
